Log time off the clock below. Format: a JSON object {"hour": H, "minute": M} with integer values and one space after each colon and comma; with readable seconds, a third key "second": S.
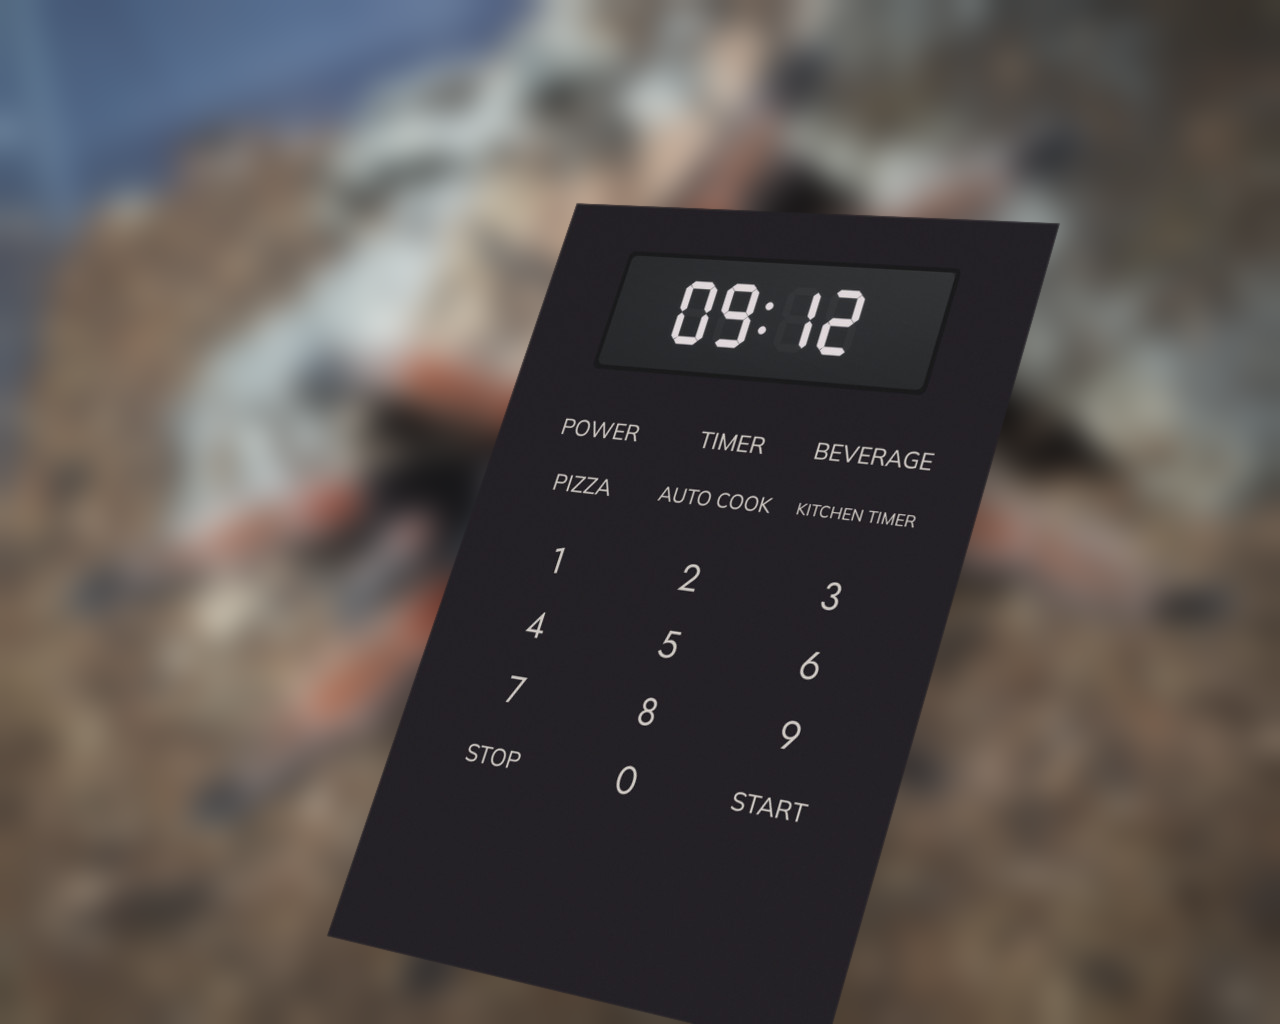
{"hour": 9, "minute": 12}
